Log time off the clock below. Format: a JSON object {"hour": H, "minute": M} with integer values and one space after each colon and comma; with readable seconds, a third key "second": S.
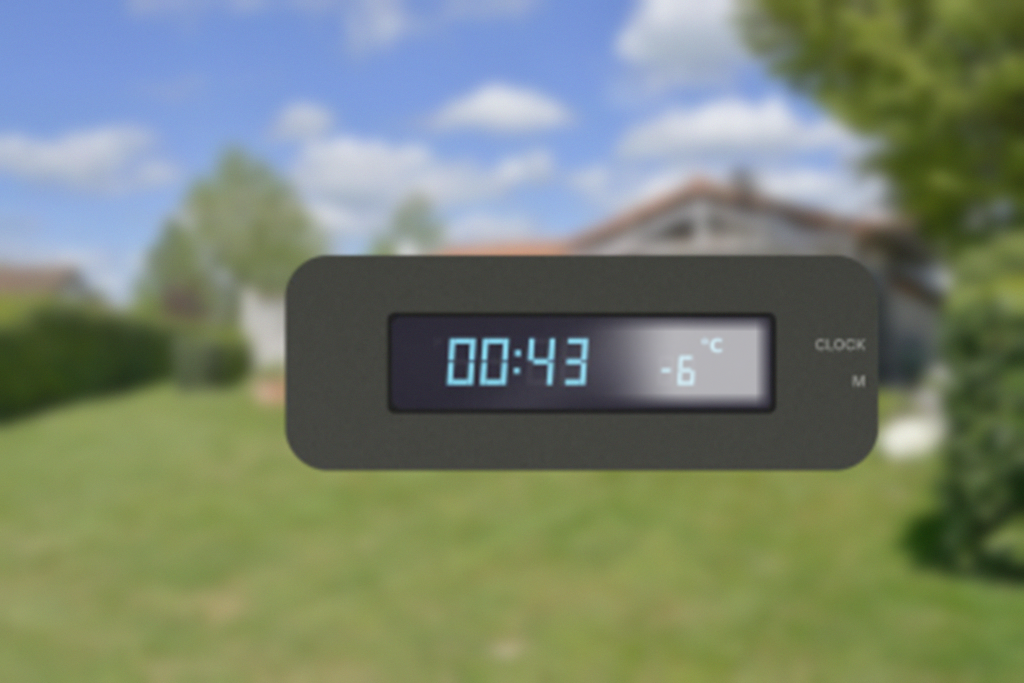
{"hour": 0, "minute": 43}
